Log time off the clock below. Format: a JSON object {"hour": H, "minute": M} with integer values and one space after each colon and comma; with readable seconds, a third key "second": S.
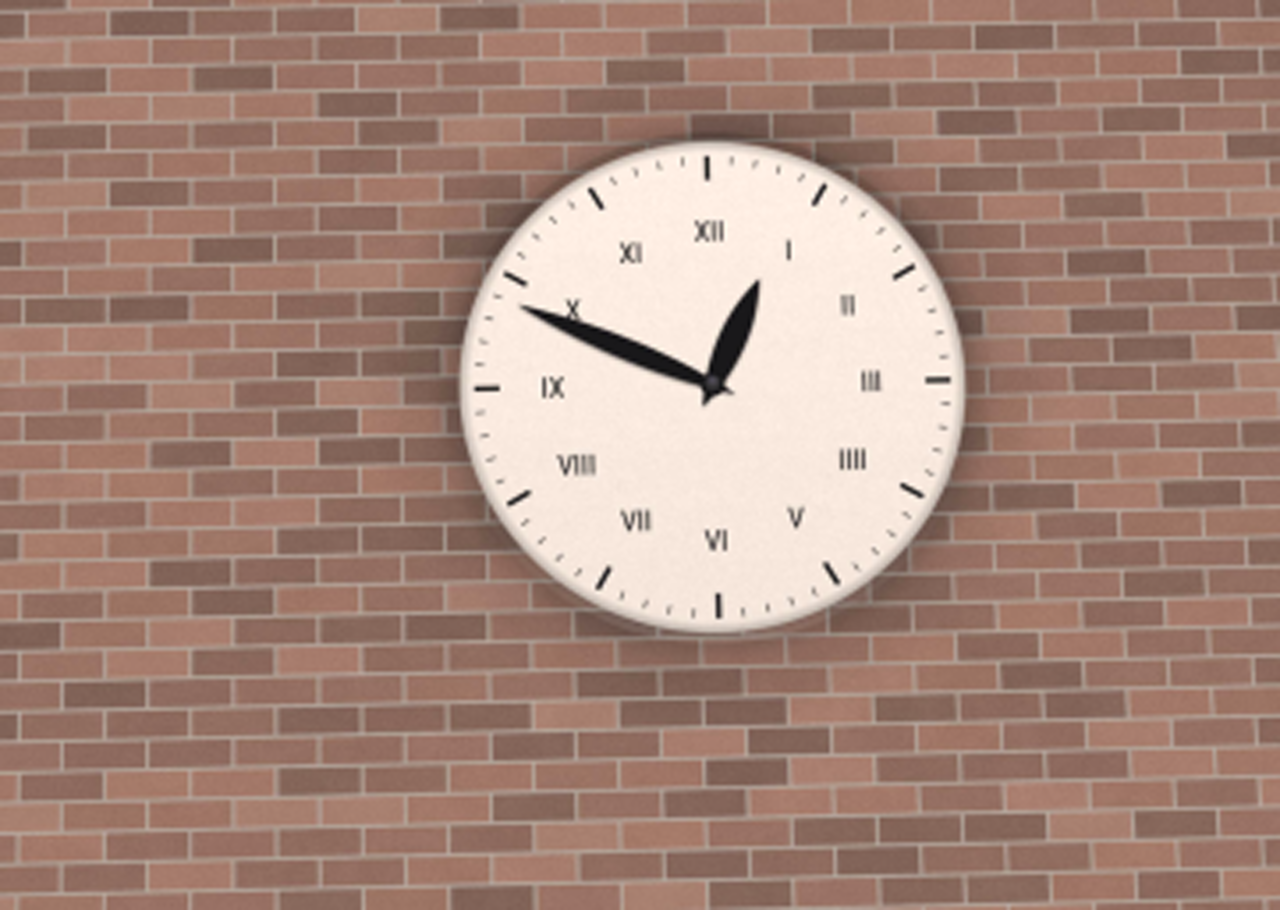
{"hour": 12, "minute": 49}
